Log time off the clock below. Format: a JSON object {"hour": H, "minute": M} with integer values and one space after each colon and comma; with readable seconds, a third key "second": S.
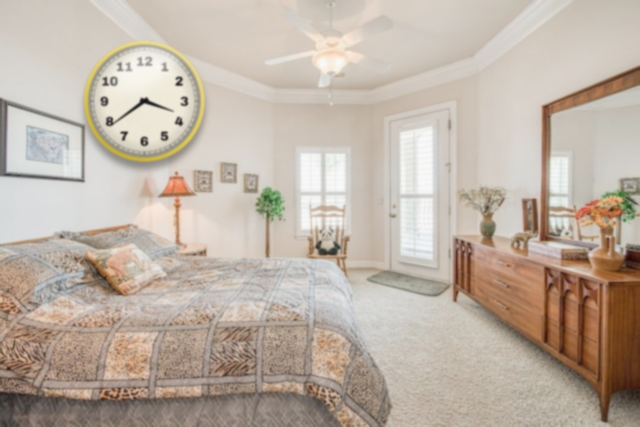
{"hour": 3, "minute": 39}
